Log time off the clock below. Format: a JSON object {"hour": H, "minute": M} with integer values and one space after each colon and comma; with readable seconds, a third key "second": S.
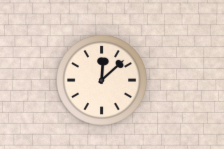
{"hour": 12, "minute": 8}
